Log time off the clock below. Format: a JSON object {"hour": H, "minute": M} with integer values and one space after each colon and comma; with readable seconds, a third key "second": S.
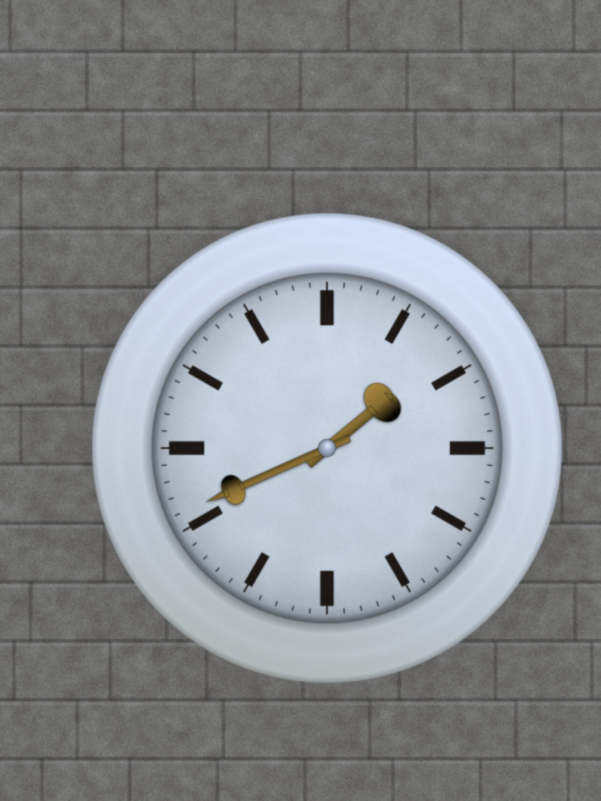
{"hour": 1, "minute": 41}
